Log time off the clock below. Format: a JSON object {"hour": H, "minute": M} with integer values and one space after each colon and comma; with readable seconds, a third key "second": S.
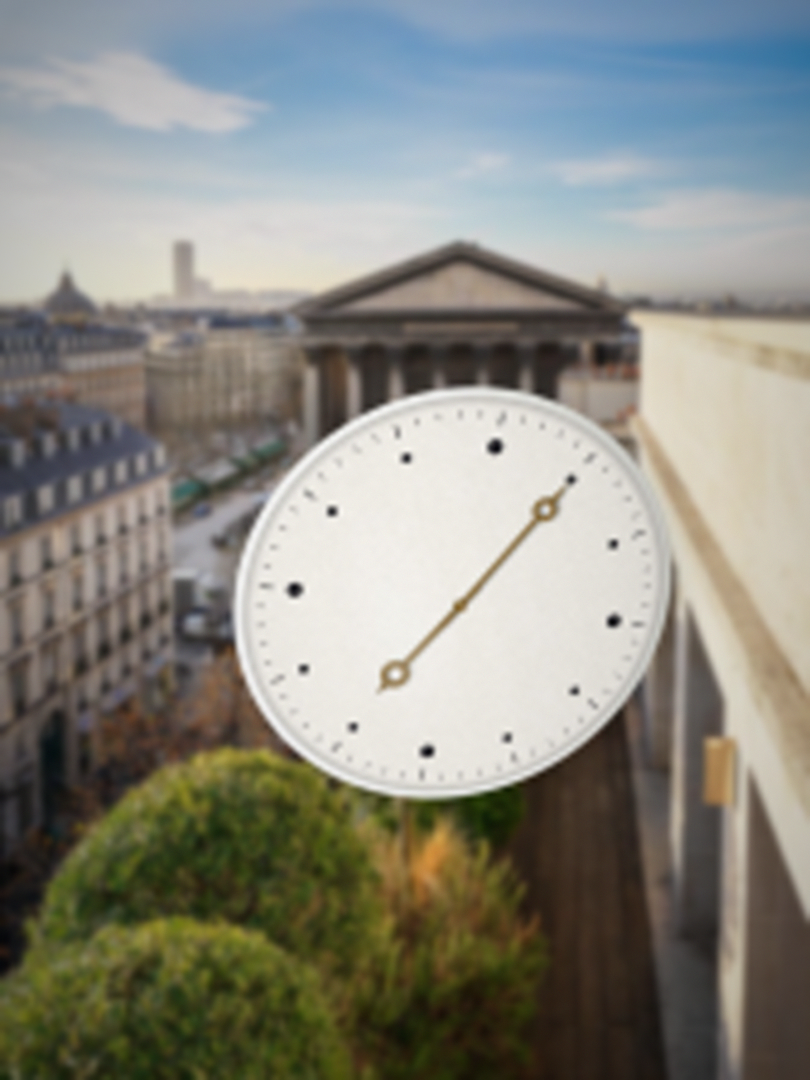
{"hour": 7, "minute": 5}
